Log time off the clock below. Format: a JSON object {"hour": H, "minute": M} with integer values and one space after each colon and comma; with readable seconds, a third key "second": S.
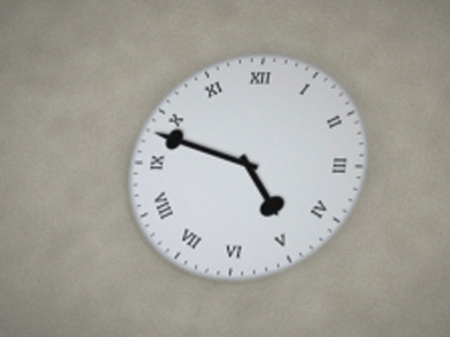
{"hour": 4, "minute": 48}
